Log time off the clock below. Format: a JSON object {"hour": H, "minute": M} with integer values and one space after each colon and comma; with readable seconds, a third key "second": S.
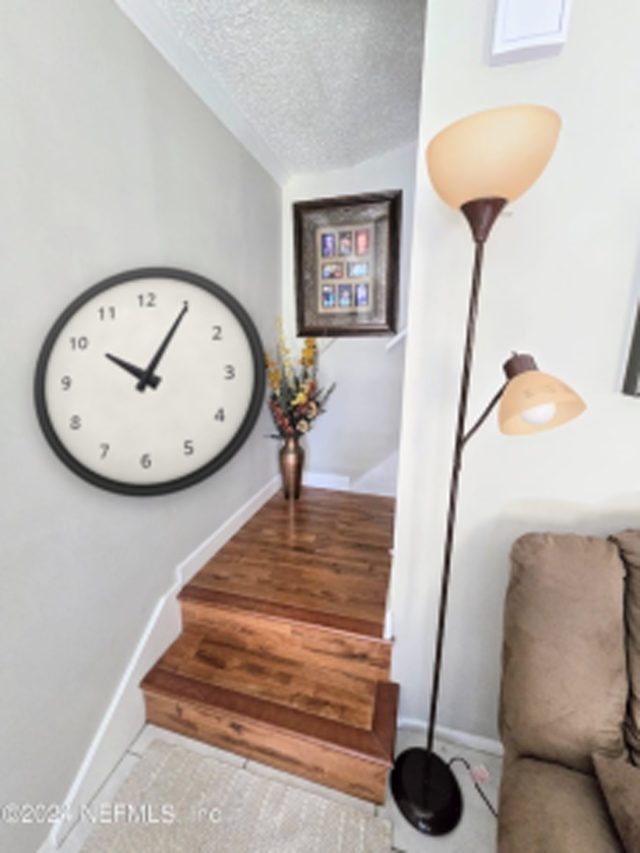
{"hour": 10, "minute": 5}
